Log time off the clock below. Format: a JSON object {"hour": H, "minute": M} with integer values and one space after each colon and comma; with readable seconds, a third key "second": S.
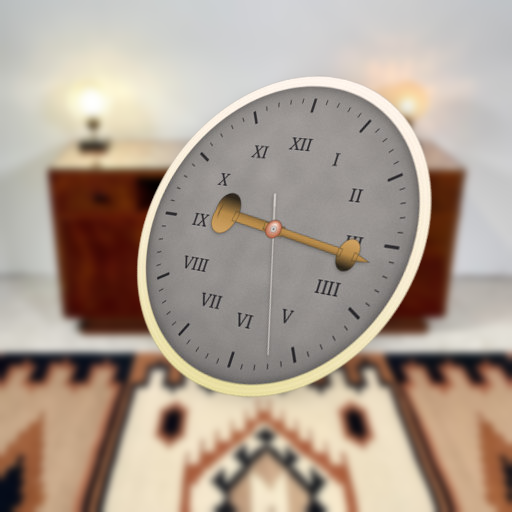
{"hour": 9, "minute": 16, "second": 27}
